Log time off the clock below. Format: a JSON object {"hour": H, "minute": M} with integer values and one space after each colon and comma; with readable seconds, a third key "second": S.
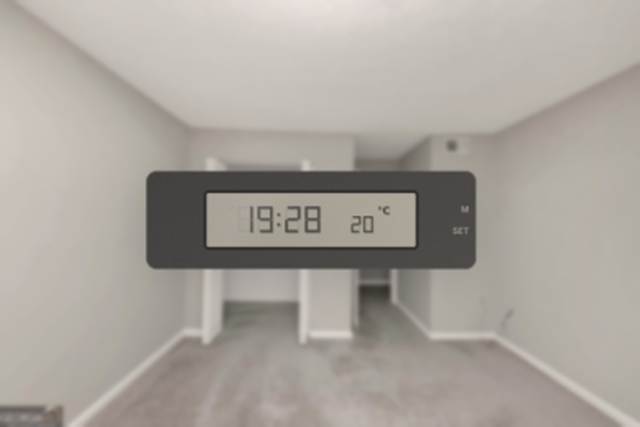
{"hour": 19, "minute": 28}
